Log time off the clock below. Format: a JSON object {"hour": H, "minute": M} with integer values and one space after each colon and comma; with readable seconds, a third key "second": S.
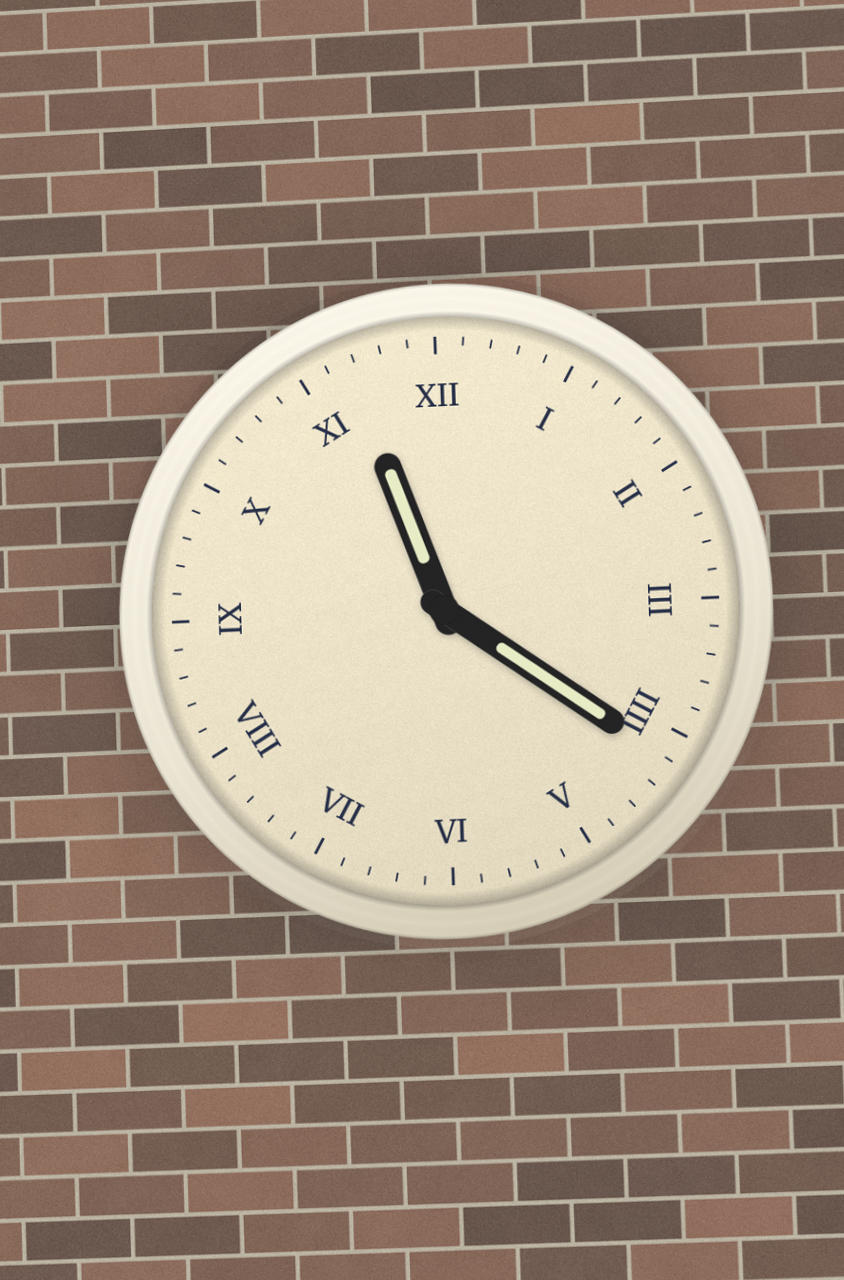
{"hour": 11, "minute": 21}
